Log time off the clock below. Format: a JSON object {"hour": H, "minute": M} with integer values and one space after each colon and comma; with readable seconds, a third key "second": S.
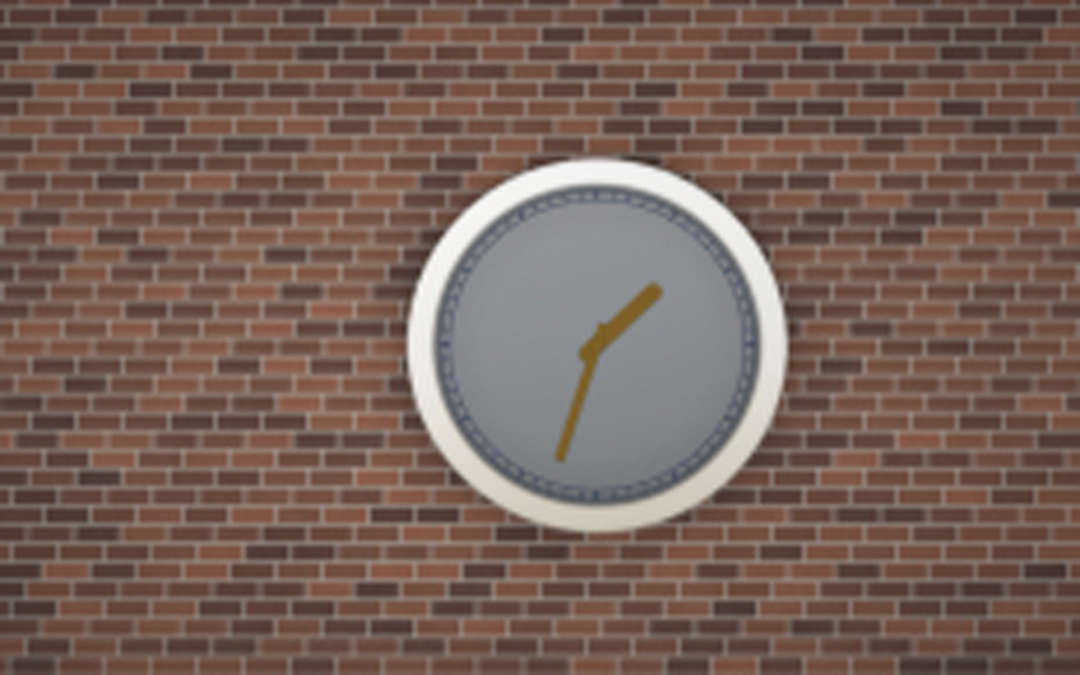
{"hour": 1, "minute": 33}
